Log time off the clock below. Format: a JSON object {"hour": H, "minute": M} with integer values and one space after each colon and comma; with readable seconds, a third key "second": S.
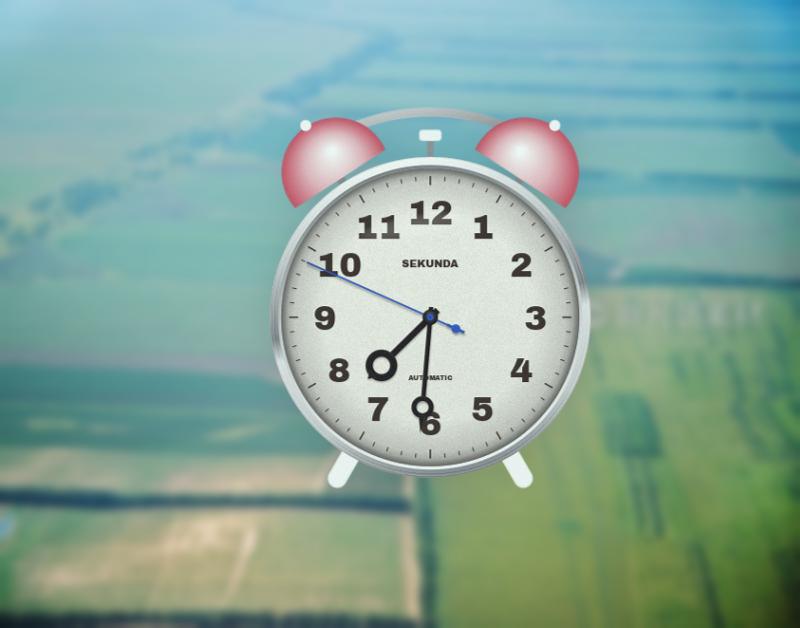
{"hour": 7, "minute": 30, "second": 49}
